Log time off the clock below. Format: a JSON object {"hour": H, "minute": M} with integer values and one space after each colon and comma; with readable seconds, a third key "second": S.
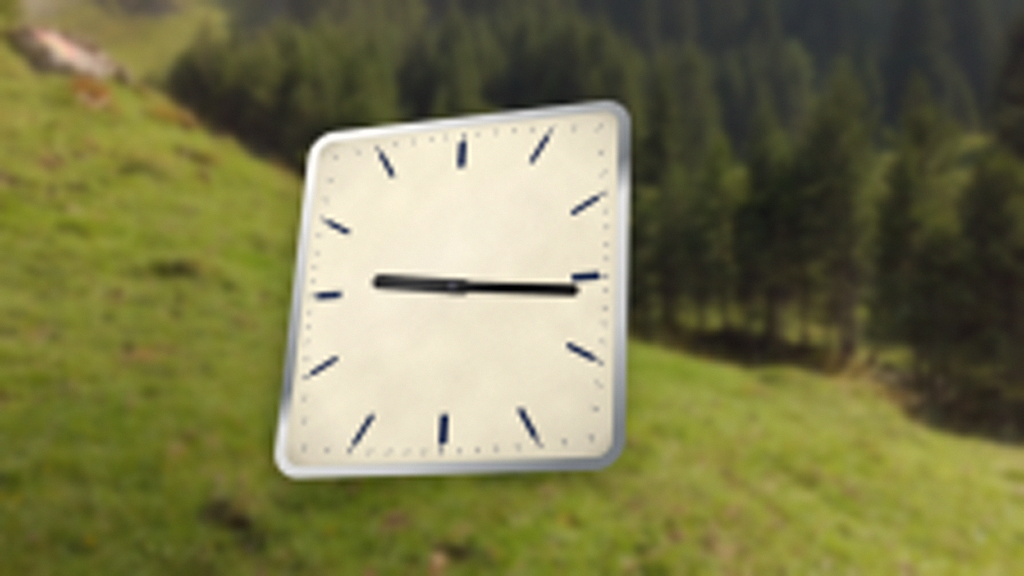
{"hour": 9, "minute": 16}
